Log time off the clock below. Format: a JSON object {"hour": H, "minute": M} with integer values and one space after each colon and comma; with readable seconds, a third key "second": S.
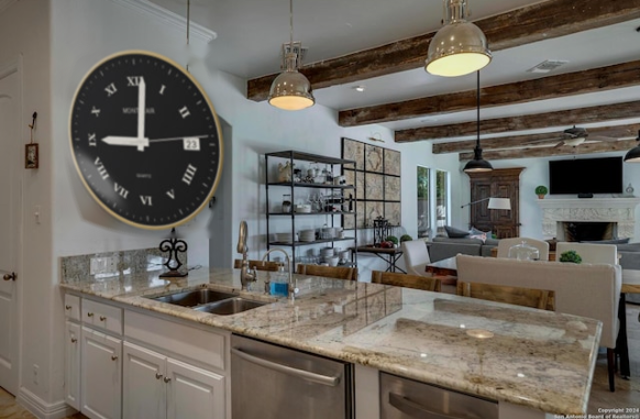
{"hour": 9, "minute": 1, "second": 14}
